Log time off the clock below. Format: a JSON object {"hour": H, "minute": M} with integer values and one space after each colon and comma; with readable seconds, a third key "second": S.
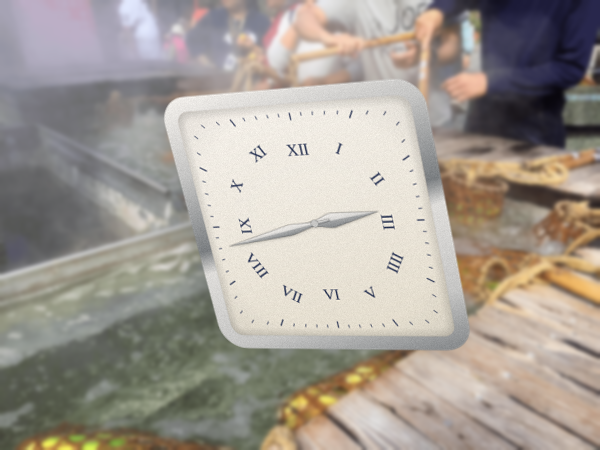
{"hour": 2, "minute": 43}
